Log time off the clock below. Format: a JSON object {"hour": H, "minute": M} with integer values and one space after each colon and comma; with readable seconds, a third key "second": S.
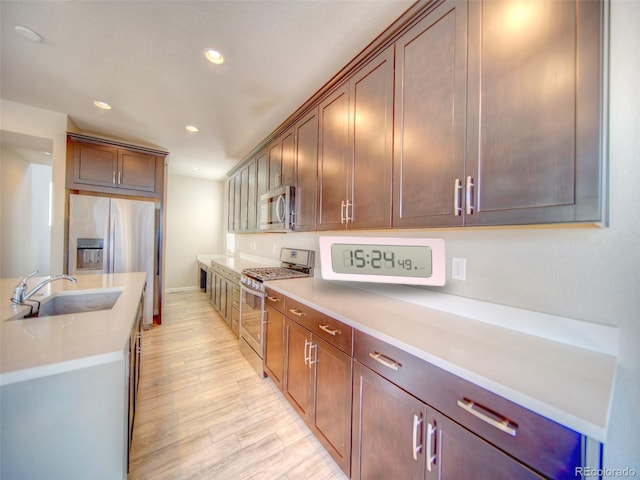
{"hour": 15, "minute": 24, "second": 49}
